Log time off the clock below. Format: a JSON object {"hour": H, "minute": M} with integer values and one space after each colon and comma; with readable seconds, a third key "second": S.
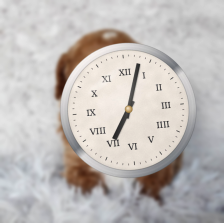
{"hour": 7, "minute": 3}
